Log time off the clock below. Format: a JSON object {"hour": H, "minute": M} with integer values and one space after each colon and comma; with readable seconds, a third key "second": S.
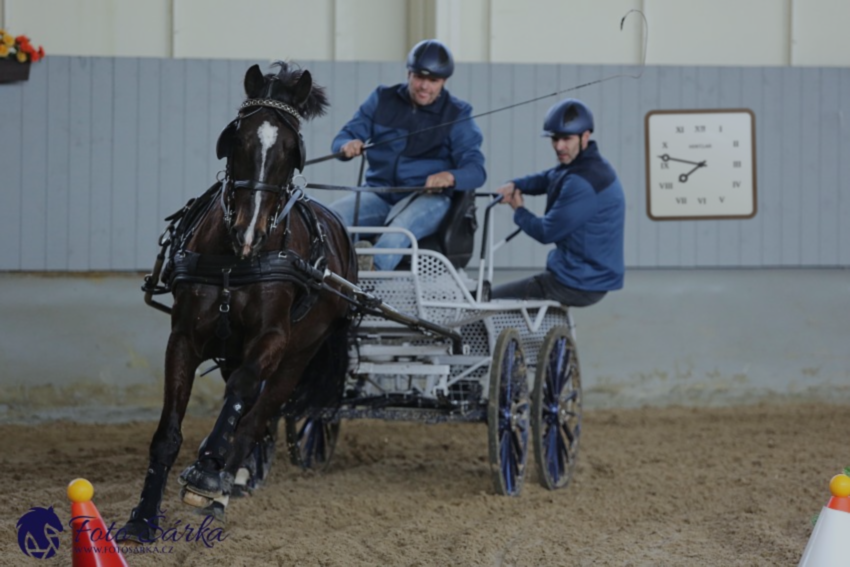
{"hour": 7, "minute": 47}
